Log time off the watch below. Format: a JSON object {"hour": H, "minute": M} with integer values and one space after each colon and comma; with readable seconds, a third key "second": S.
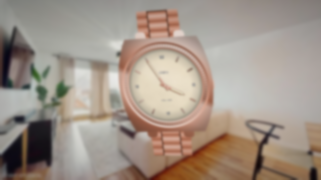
{"hour": 3, "minute": 55}
